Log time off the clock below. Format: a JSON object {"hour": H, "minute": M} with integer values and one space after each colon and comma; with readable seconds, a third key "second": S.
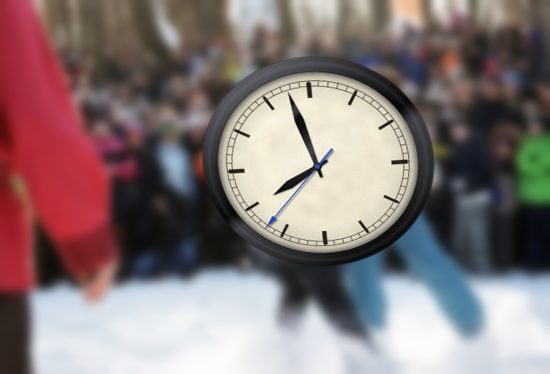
{"hour": 7, "minute": 57, "second": 37}
